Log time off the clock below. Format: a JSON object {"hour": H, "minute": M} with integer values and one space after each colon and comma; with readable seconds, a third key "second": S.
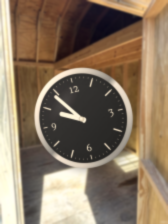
{"hour": 9, "minute": 54}
